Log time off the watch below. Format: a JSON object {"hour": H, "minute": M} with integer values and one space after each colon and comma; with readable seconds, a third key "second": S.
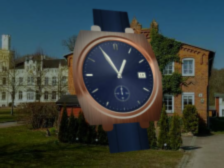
{"hour": 12, "minute": 55}
